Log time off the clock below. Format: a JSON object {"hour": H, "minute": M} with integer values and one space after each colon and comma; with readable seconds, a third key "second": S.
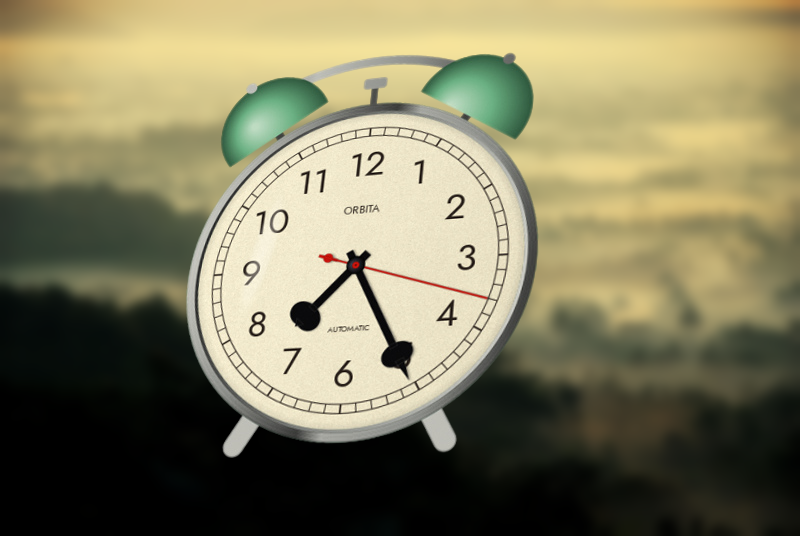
{"hour": 7, "minute": 25, "second": 18}
